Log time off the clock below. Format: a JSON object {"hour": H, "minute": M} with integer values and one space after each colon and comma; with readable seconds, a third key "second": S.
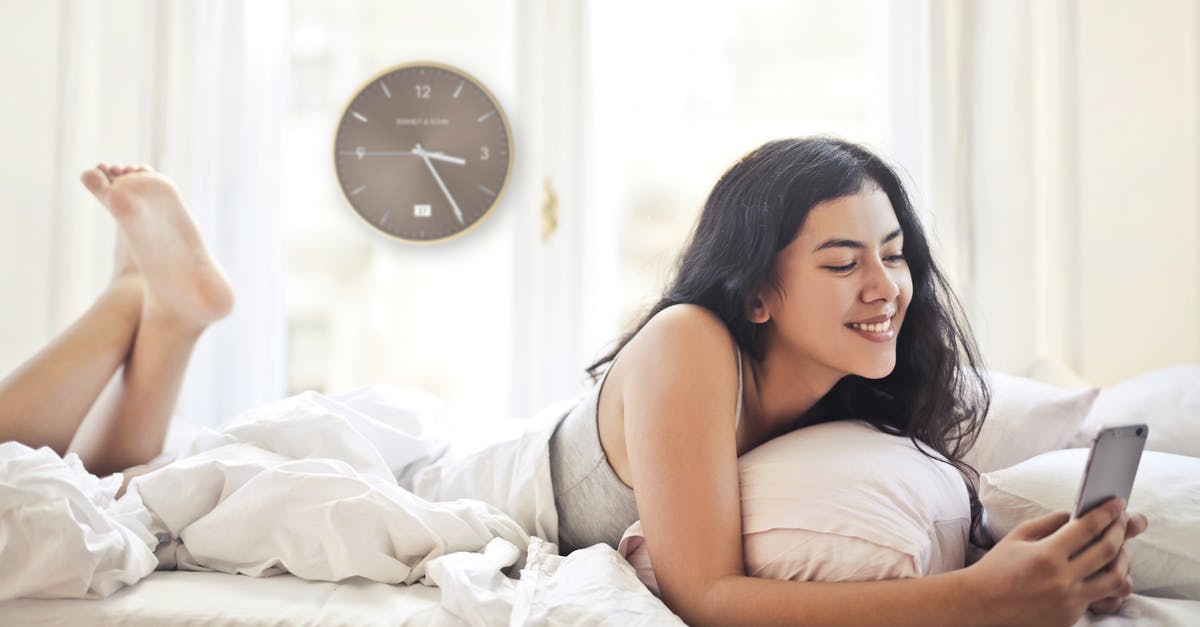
{"hour": 3, "minute": 24, "second": 45}
